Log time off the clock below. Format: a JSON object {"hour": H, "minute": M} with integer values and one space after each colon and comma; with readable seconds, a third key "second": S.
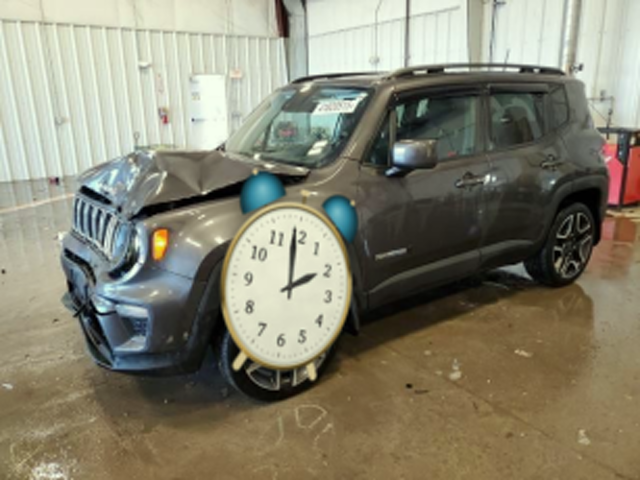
{"hour": 1, "minute": 59}
